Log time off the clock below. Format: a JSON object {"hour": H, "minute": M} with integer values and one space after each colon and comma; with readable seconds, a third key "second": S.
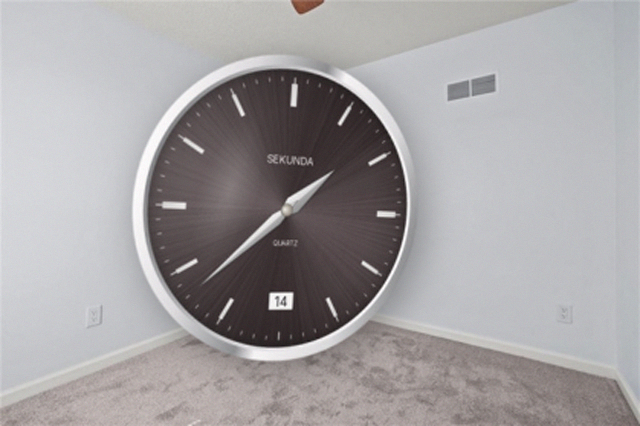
{"hour": 1, "minute": 38}
